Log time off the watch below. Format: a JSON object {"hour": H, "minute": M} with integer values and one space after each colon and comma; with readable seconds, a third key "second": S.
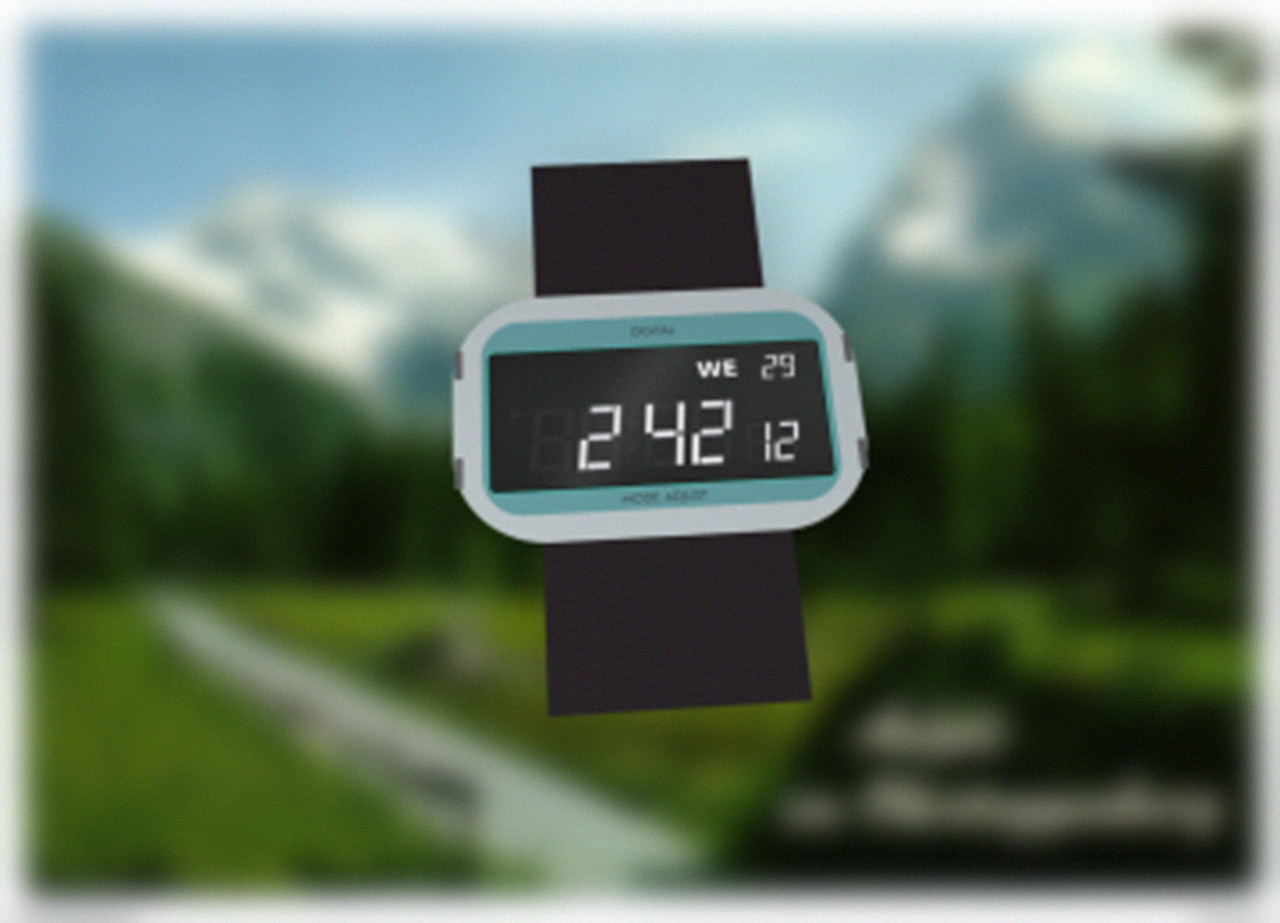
{"hour": 2, "minute": 42, "second": 12}
